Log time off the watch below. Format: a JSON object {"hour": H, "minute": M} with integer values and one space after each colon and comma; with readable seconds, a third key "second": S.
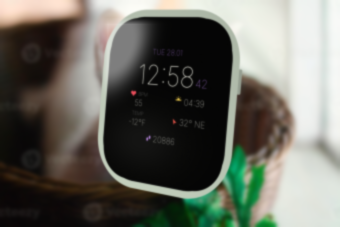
{"hour": 12, "minute": 58, "second": 42}
